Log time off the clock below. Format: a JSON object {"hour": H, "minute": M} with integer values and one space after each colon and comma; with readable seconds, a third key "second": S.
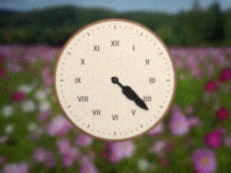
{"hour": 4, "minute": 22}
